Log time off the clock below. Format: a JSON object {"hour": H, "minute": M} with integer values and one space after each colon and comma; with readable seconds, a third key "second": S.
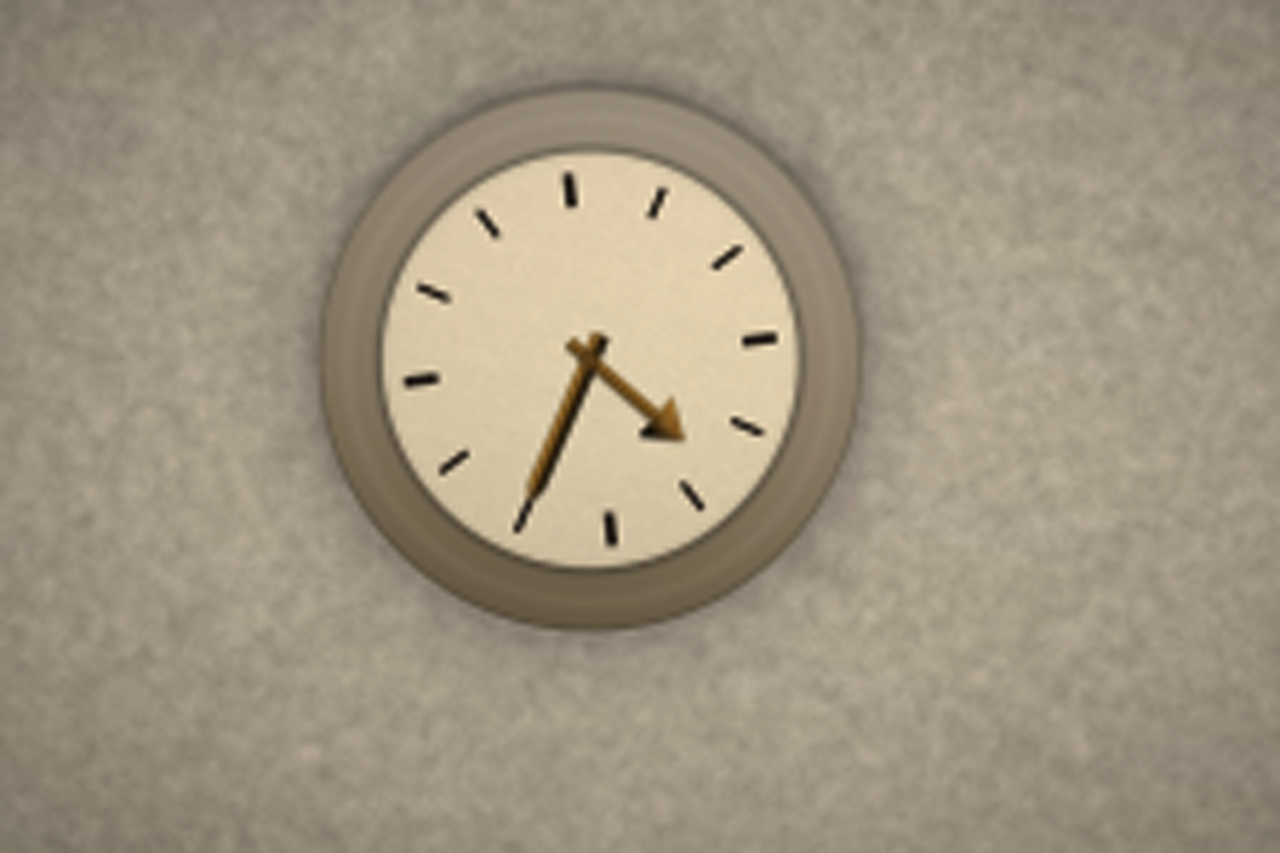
{"hour": 4, "minute": 35}
